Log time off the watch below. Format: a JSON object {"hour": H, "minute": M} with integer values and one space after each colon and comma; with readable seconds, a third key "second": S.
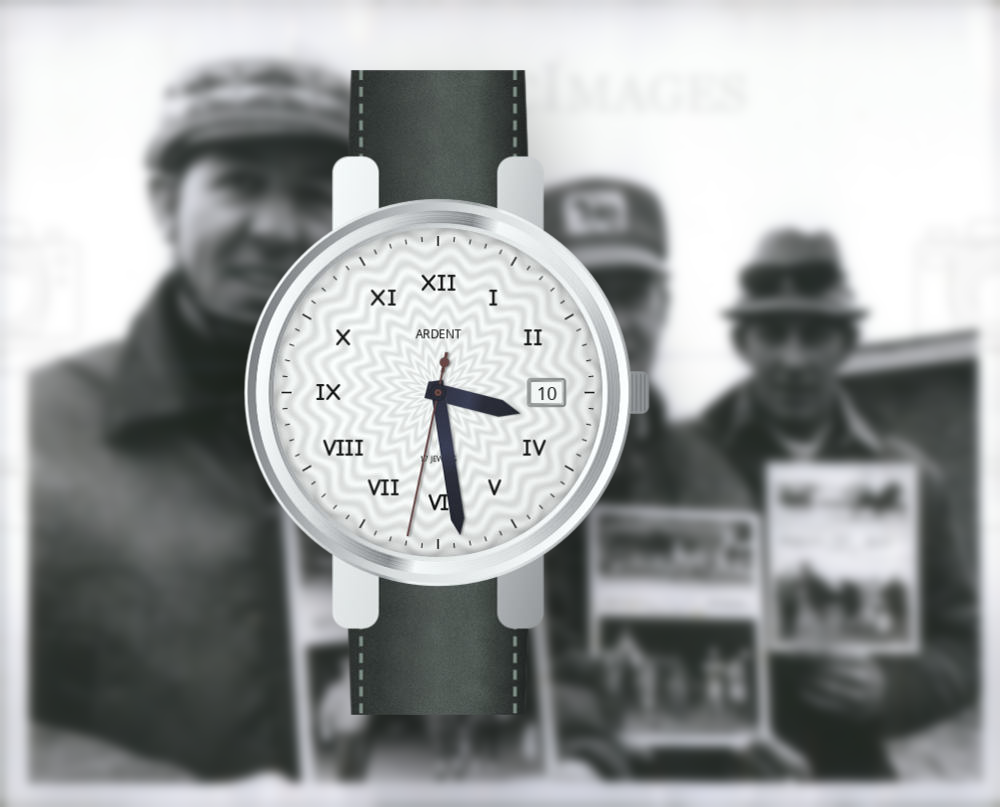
{"hour": 3, "minute": 28, "second": 32}
